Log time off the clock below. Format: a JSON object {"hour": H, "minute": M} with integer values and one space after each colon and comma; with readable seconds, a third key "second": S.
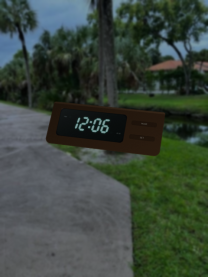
{"hour": 12, "minute": 6}
